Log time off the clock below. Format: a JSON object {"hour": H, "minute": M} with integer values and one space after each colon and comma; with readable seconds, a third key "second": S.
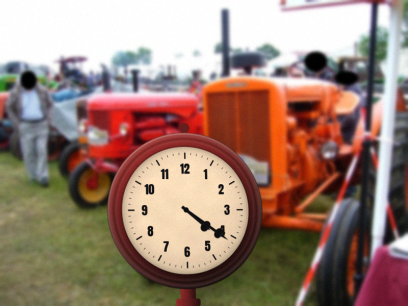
{"hour": 4, "minute": 21}
